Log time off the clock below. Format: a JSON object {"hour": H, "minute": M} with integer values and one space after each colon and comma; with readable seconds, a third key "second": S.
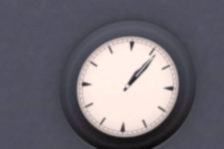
{"hour": 1, "minute": 6}
